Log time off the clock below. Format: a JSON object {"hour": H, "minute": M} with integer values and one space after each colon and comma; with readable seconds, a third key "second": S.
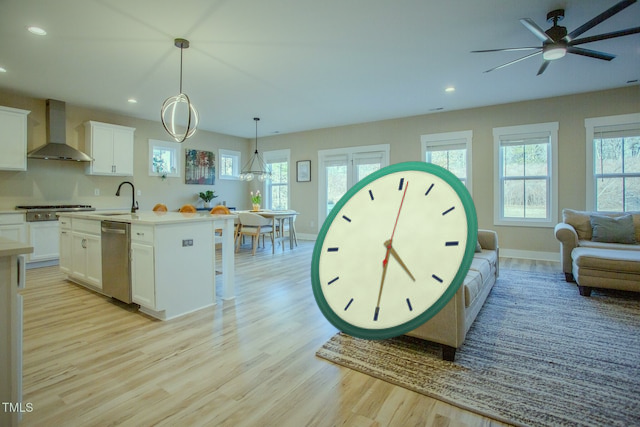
{"hour": 4, "minute": 30, "second": 1}
